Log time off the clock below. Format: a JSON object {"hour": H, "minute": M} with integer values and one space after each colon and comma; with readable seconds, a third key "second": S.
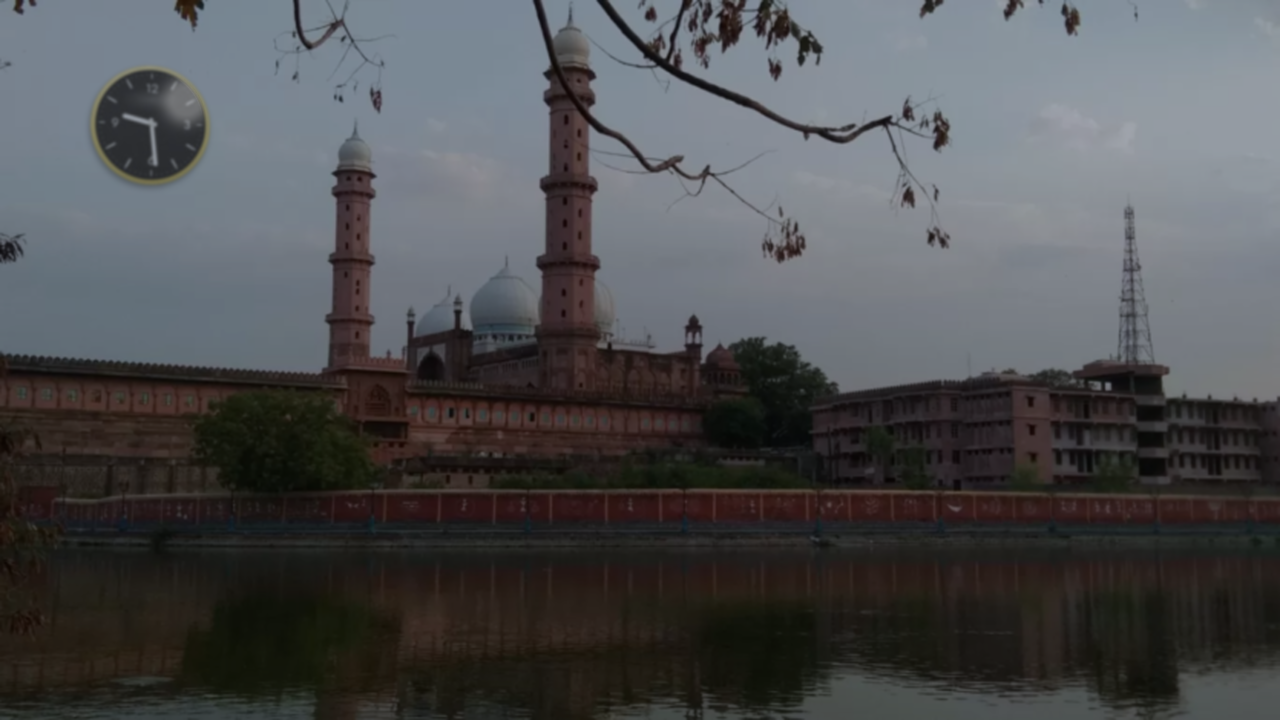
{"hour": 9, "minute": 29}
